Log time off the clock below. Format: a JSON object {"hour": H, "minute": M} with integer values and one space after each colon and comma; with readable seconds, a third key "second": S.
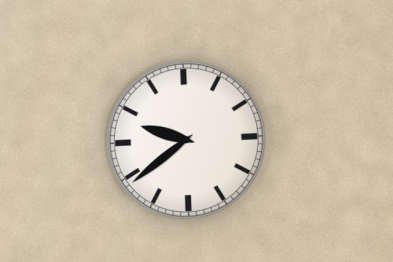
{"hour": 9, "minute": 39}
